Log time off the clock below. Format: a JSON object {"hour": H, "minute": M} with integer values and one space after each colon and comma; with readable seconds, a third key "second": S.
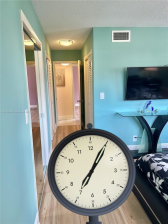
{"hour": 7, "minute": 5}
